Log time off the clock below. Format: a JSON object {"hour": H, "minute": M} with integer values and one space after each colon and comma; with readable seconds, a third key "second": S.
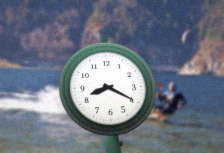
{"hour": 8, "minute": 20}
